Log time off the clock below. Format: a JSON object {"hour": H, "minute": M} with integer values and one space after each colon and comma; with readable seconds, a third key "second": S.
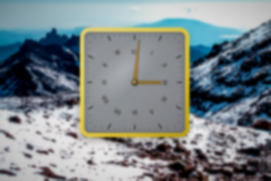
{"hour": 3, "minute": 1}
